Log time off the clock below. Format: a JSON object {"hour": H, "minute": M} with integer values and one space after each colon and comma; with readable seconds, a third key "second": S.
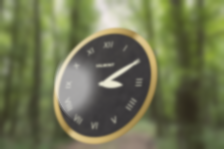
{"hour": 3, "minute": 10}
